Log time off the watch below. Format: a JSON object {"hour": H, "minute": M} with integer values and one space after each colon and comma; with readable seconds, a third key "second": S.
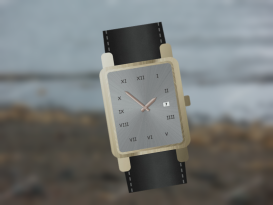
{"hour": 1, "minute": 53}
